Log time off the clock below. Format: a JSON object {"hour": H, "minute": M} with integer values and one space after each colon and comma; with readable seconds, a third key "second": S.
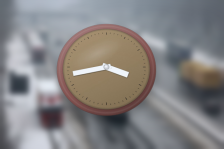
{"hour": 3, "minute": 43}
